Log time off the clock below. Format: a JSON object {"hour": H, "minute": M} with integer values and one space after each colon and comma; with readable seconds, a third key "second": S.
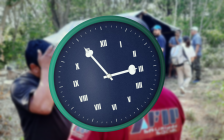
{"hour": 2, "minute": 55}
